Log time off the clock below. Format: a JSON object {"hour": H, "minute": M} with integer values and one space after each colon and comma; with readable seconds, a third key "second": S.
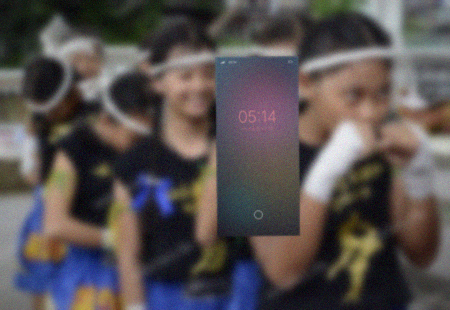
{"hour": 5, "minute": 14}
